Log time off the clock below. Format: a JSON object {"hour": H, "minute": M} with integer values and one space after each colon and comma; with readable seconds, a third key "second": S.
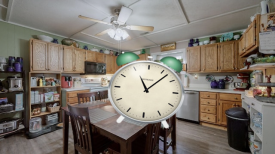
{"hour": 11, "minute": 7}
